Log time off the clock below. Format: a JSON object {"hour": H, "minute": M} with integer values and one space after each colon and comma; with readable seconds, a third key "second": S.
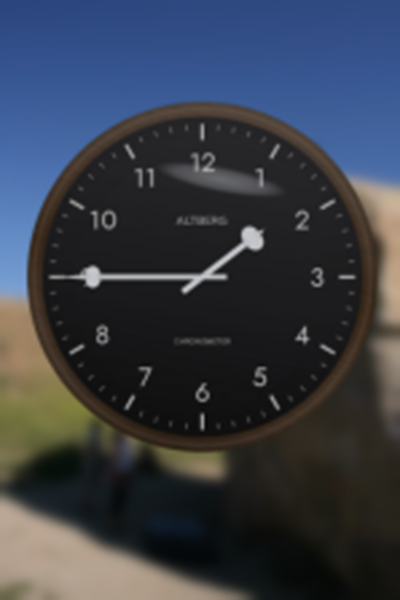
{"hour": 1, "minute": 45}
